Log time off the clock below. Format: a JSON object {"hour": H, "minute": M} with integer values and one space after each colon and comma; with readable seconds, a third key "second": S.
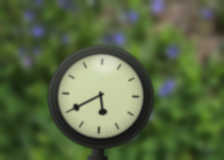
{"hour": 5, "minute": 40}
